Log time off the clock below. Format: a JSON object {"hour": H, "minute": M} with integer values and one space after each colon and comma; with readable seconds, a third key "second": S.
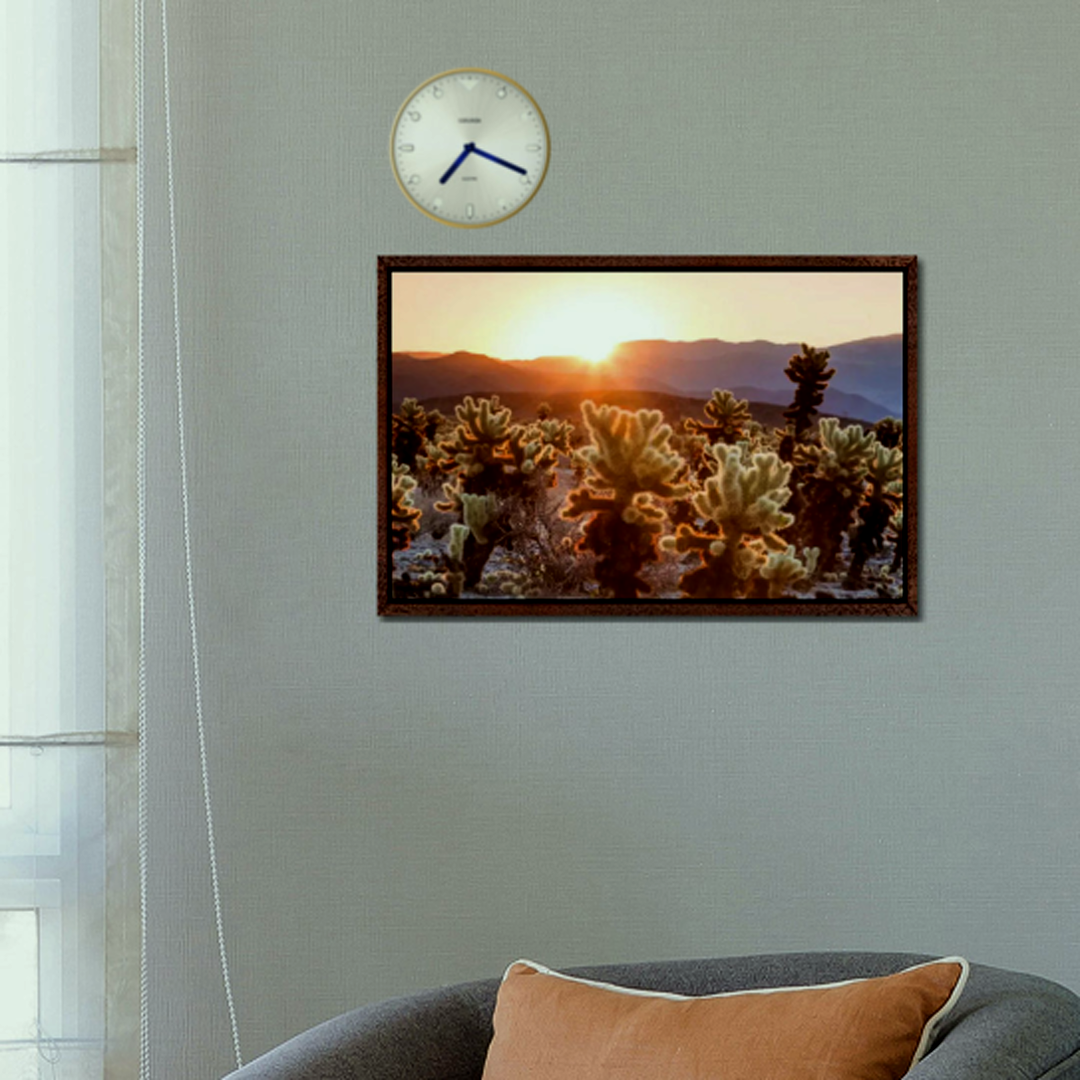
{"hour": 7, "minute": 19}
